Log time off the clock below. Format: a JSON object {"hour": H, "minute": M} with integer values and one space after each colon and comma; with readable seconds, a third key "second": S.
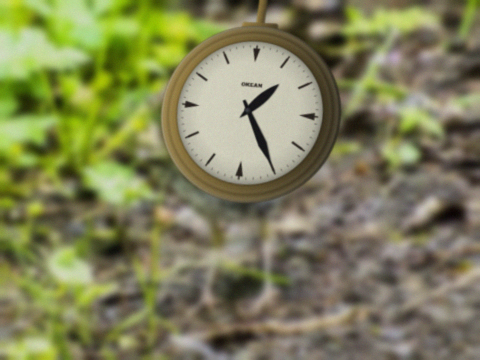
{"hour": 1, "minute": 25}
